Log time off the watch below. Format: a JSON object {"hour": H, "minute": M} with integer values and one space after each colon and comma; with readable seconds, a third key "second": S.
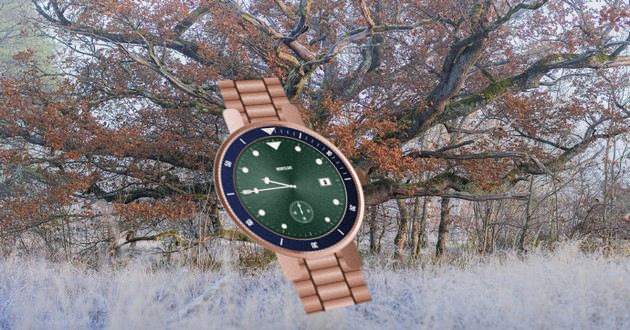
{"hour": 9, "minute": 45}
